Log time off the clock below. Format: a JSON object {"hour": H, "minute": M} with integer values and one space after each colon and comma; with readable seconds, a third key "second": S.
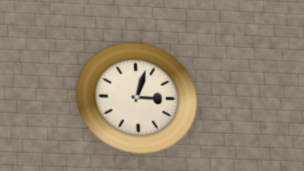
{"hour": 3, "minute": 3}
